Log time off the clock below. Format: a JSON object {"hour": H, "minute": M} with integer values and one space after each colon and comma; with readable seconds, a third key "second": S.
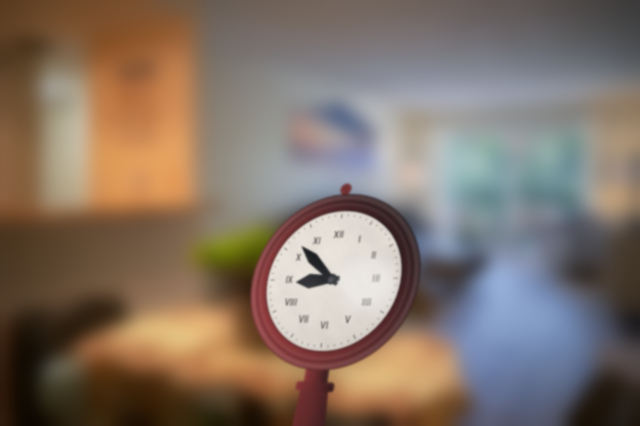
{"hour": 8, "minute": 52}
